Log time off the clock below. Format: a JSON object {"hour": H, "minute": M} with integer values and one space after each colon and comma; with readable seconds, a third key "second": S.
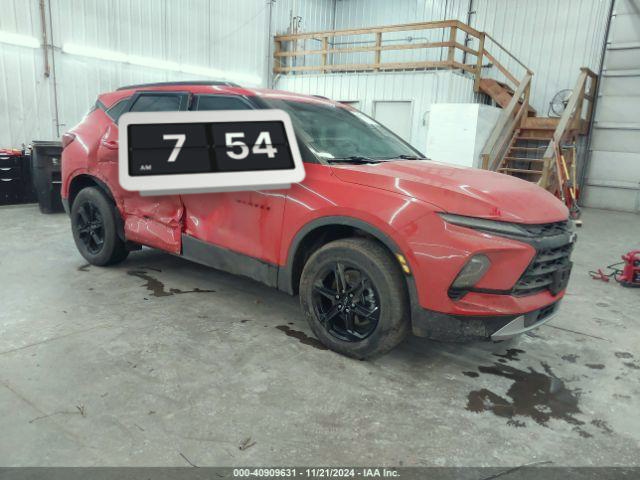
{"hour": 7, "minute": 54}
